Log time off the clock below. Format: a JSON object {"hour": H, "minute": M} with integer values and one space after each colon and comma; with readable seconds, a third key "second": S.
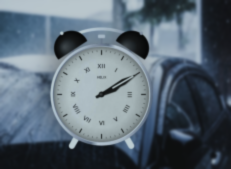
{"hour": 2, "minute": 10}
